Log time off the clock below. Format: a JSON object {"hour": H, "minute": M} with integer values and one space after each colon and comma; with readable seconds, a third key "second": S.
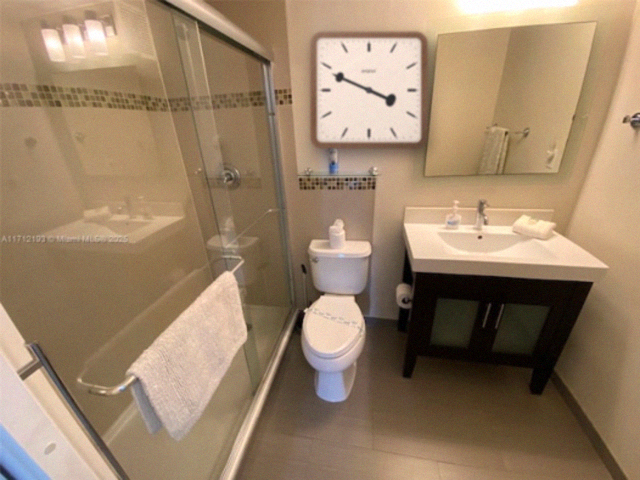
{"hour": 3, "minute": 49}
